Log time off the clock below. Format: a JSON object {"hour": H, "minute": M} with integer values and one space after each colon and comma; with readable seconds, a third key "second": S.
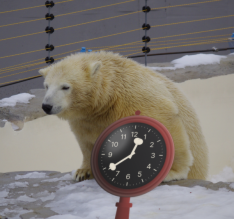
{"hour": 12, "minute": 39}
